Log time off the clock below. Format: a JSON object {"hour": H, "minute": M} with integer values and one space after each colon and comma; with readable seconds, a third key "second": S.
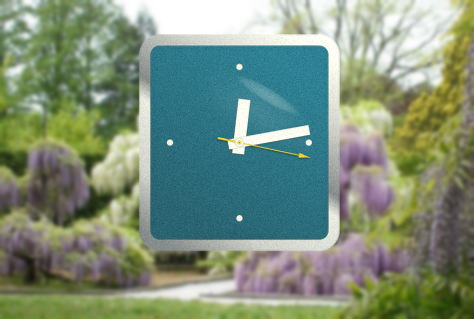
{"hour": 12, "minute": 13, "second": 17}
